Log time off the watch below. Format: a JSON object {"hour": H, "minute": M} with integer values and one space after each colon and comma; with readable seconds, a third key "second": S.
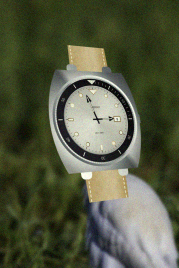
{"hour": 2, "minute": 57}
